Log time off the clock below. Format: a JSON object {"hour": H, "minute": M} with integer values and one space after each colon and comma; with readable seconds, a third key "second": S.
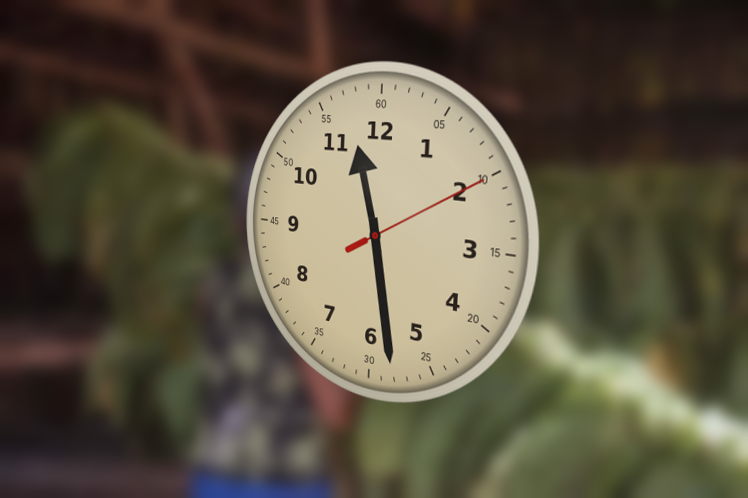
{"hour": 11, "minute": 28, "second": 10}
